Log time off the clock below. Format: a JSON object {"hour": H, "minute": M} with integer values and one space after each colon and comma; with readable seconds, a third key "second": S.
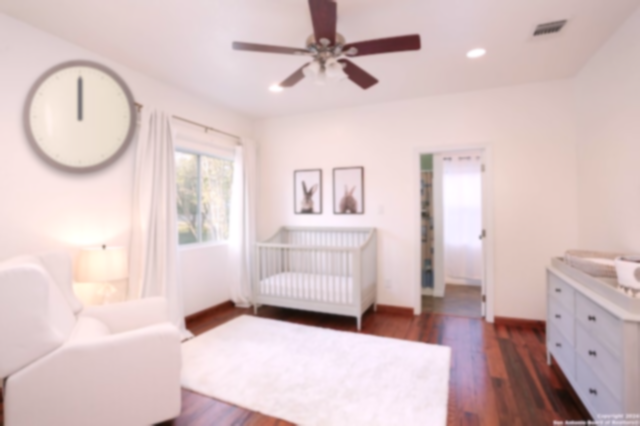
{"hour": 12, "minute": 0}
